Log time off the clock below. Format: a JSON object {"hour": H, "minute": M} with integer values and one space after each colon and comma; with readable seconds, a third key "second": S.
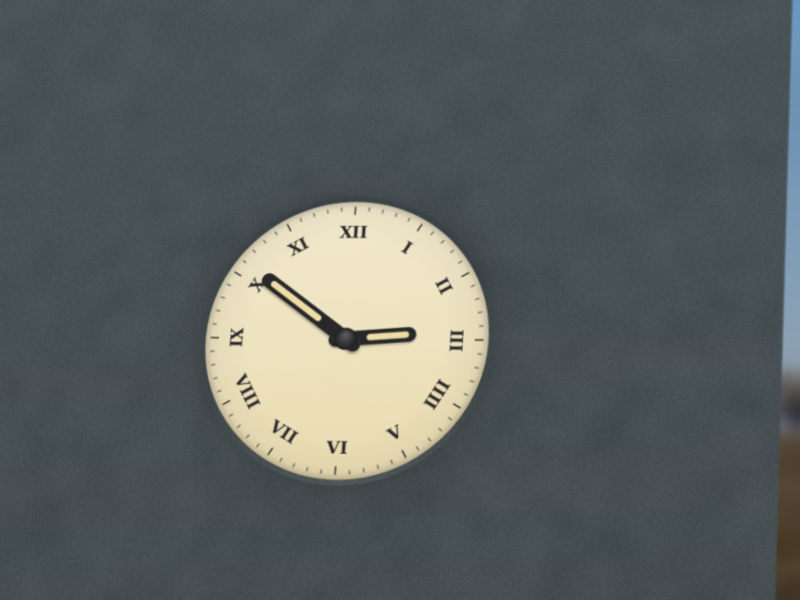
{"hour": 2, "minute": 51}
